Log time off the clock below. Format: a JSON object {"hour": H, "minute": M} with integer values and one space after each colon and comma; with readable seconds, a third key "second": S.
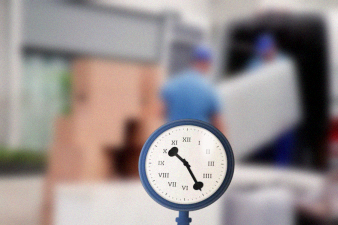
{"hour": 10, "minute": 25}
